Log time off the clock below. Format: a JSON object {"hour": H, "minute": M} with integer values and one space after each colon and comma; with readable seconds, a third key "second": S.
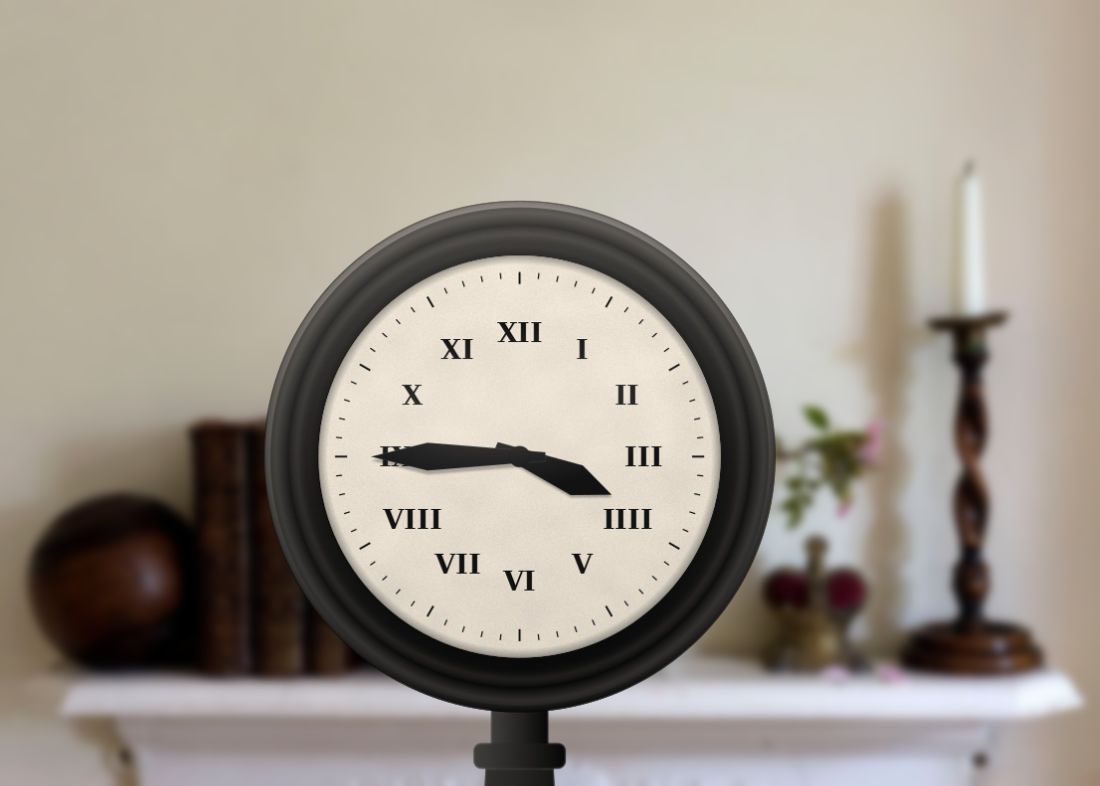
{"hour": 3, "minute": 45}
